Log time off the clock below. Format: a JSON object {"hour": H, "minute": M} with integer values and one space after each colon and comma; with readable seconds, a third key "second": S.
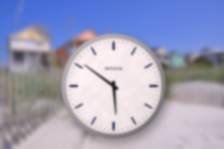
{"hour": 5, "minute": 51}
